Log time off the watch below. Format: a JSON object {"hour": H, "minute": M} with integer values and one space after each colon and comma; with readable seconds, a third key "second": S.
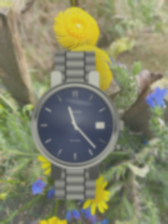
{"hour": 11, "minute": 23}
